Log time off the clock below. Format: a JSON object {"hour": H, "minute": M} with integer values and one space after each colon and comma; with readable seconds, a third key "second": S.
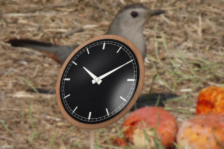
{"hour": 10, "minute": 10}
